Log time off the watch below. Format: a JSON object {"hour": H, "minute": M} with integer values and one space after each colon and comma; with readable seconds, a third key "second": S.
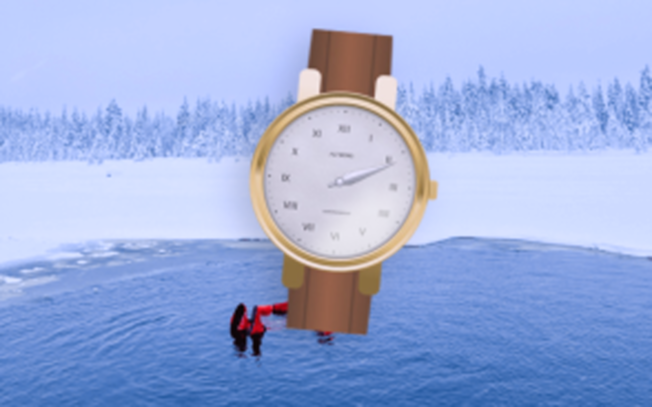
{"hour": 2, "minute": 11}
